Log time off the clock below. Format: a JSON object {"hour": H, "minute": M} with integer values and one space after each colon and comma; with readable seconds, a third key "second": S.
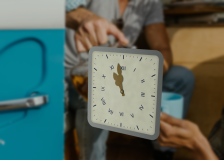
{"hour": 10, "minute": 58}
